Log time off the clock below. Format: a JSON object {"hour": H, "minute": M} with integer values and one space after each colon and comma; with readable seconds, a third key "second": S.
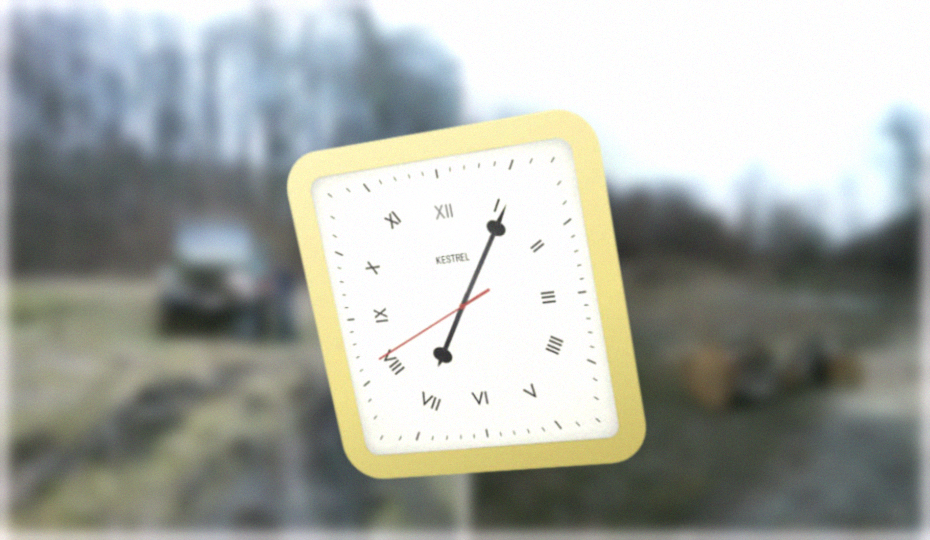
{"hour": 7, "minute": 5, "second": 41}
